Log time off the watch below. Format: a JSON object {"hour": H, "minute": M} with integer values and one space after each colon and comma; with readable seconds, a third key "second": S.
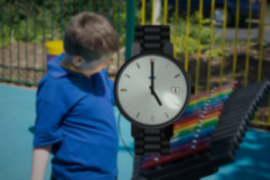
{"hour": 5, "minute": 0}
